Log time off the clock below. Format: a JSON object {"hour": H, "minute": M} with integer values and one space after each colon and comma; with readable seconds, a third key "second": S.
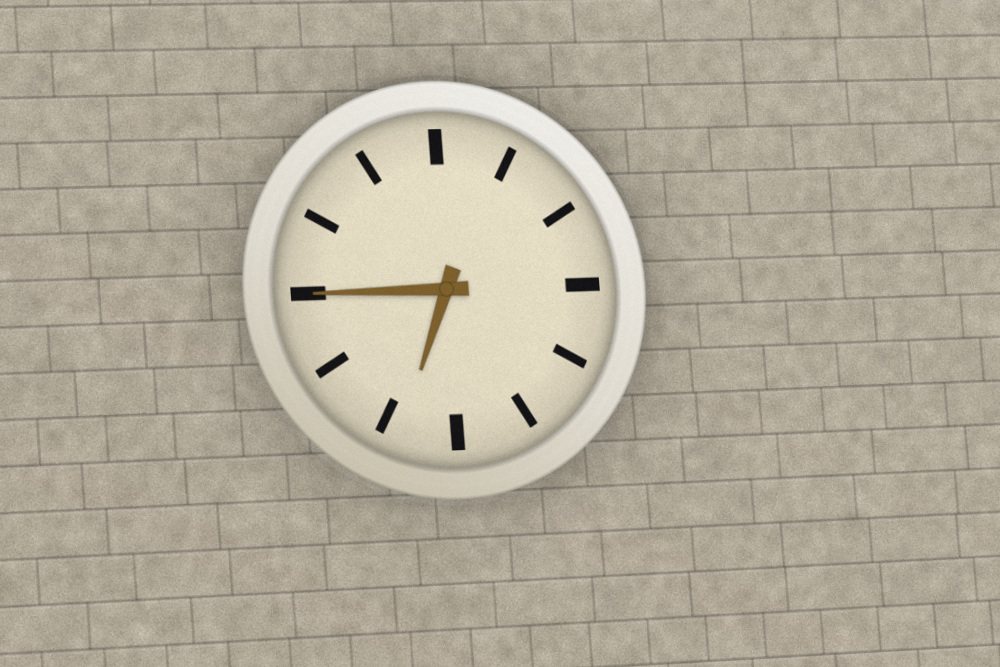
{"hour": 6, "minute": 45}
